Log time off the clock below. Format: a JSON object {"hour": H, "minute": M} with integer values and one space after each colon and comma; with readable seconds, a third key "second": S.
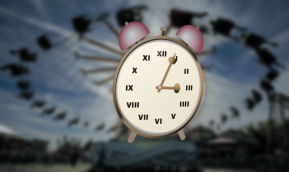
{"hour": 3, "minute": 4}
